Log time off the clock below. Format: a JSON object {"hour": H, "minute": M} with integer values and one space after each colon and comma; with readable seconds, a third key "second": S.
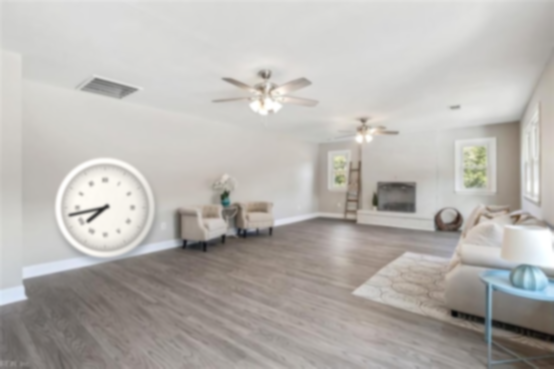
{"hour": 7, "minute": 43}
